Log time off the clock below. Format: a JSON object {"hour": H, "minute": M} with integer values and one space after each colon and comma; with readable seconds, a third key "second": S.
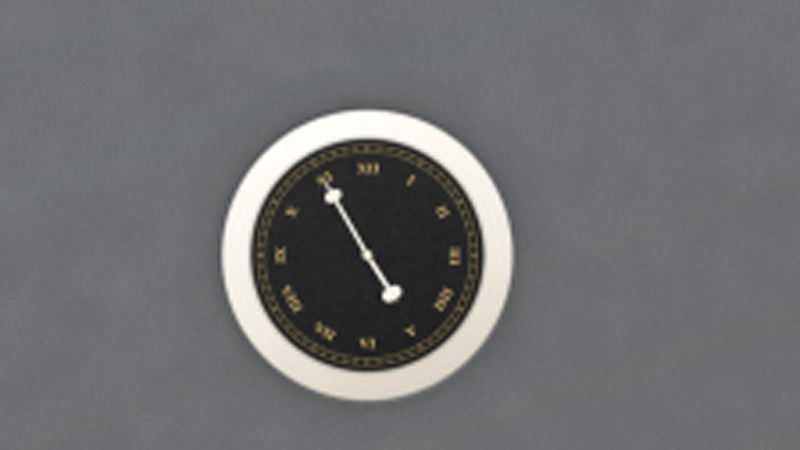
{"hour": 4, "minute": 55}
